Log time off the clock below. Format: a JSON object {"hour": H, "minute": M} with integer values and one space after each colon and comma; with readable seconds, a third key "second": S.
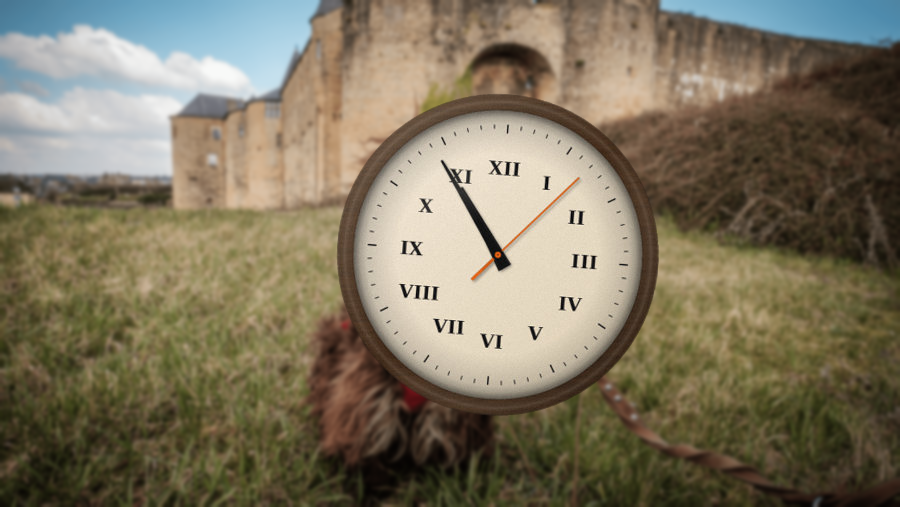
{"hour": 10, "minute": 54, "second": 7}
